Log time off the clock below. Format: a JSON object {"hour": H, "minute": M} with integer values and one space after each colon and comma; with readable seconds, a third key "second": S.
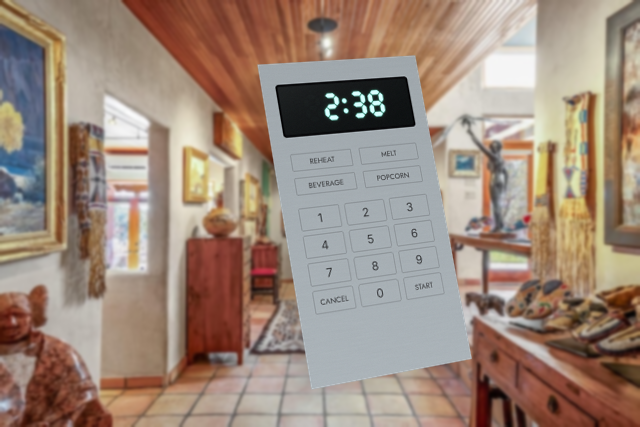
{"hour": 2, "minute": 38}
